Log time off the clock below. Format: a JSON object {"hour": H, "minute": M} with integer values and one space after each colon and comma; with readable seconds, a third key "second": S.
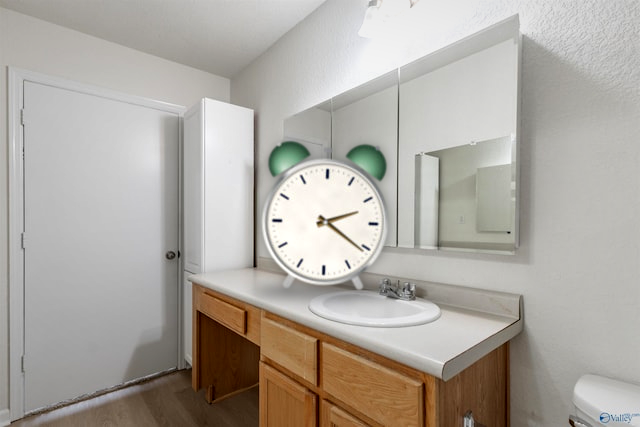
{"hour": 2, "minute": 21}
